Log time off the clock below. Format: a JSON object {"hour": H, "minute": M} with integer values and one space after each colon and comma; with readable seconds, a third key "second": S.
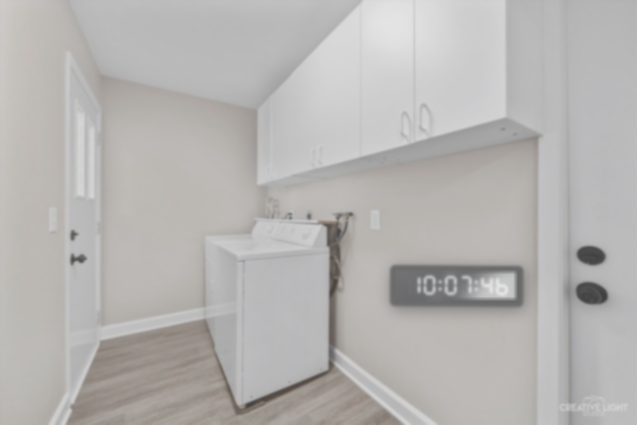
{"hour": 10, "minute": 7, "second": 46}
